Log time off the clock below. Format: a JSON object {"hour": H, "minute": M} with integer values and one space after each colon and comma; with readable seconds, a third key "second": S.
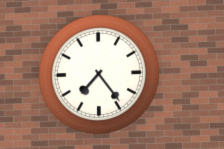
{"hour": 7, "minute": 24}
